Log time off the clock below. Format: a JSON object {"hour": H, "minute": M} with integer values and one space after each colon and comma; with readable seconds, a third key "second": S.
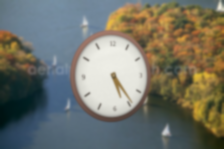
{"hour": 5, "minute": 24}
